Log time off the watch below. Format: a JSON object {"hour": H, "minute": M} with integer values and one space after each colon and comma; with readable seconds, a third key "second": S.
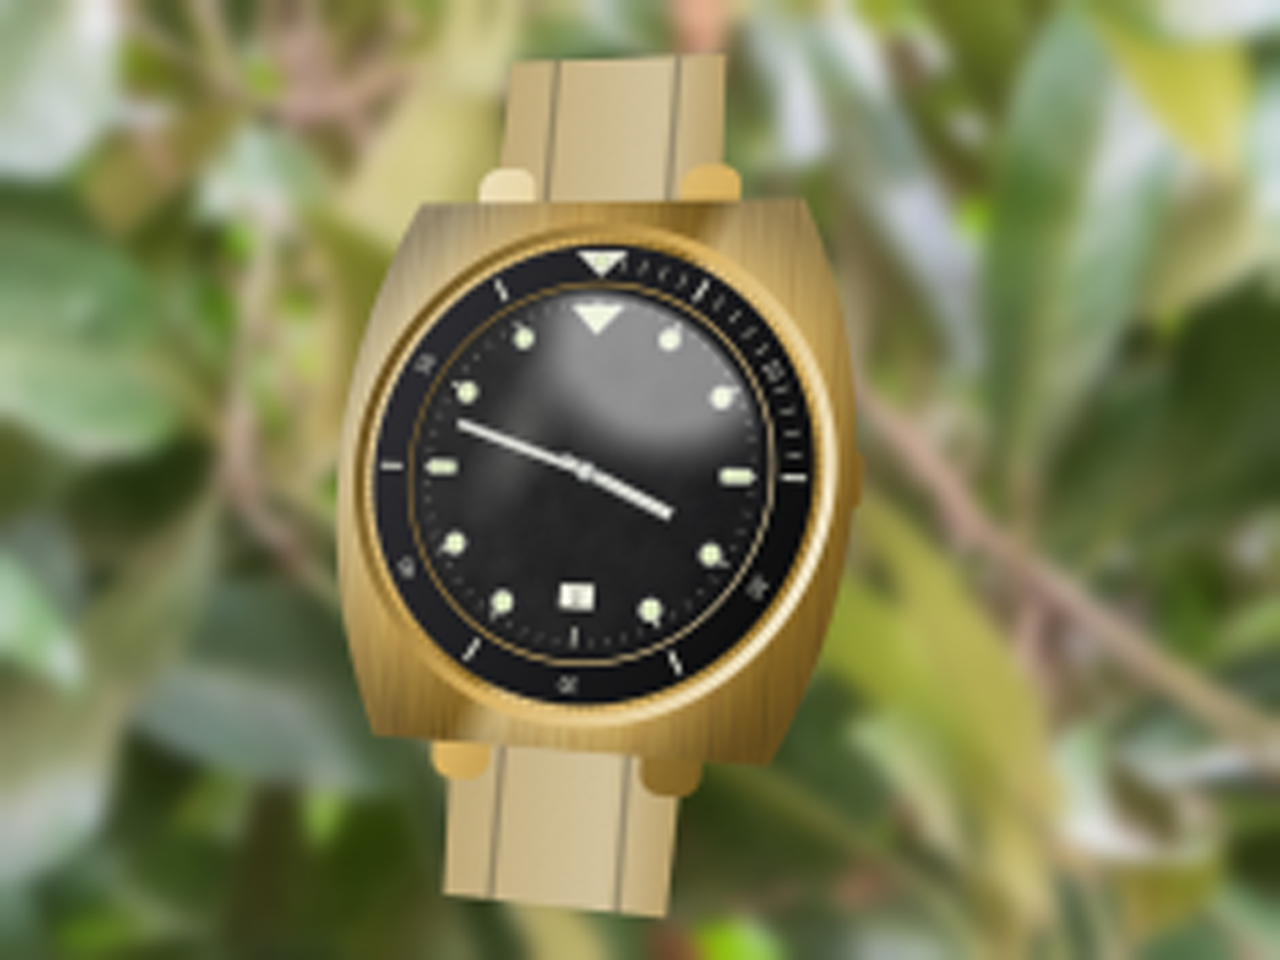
{"hour": 3, "minute": 48}
